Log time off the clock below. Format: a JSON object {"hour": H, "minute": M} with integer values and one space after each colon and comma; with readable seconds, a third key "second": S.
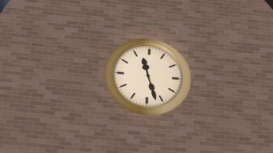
{"hour": 11, "minute": 27}
